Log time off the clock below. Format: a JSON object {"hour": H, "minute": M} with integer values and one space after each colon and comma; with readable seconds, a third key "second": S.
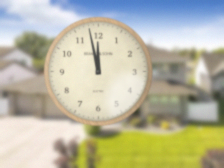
{"hour": 11, "minute": 58}
